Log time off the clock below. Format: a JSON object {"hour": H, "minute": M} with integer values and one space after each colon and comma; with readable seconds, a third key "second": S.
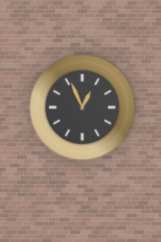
{"hour": 12, "minute": 56}
